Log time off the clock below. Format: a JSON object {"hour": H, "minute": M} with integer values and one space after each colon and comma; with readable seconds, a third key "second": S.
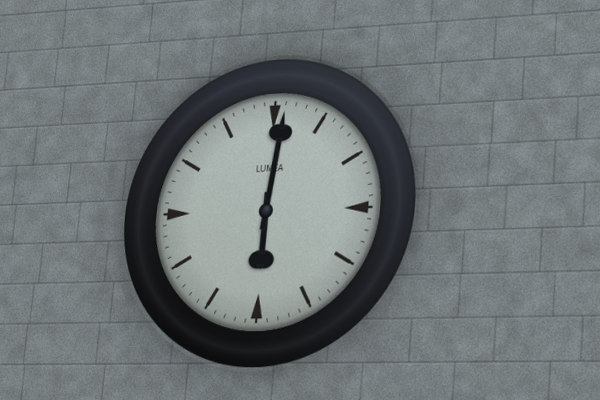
{"hour": 6, "minute": 1}
